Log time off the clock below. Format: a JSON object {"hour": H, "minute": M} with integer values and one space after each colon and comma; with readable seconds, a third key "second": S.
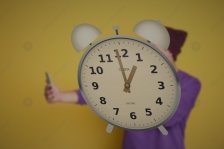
{"hour": 12, "minute": 59}
